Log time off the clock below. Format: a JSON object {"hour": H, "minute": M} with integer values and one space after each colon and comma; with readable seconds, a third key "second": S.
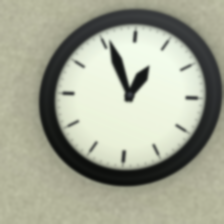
{"hour": 12, "minute": 56}
